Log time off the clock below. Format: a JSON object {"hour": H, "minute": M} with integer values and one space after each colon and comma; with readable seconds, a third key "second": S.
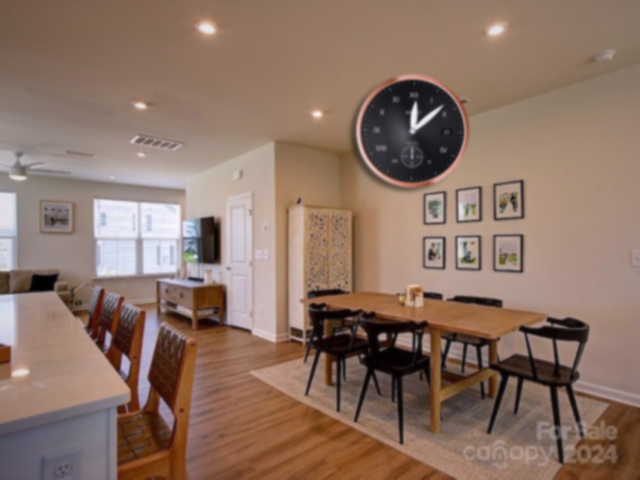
{"hour": 12, "minute": 8}
